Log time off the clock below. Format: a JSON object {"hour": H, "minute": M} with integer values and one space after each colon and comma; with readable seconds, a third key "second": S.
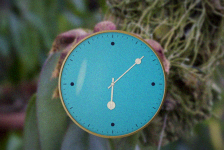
{"hour": 6, "minute": 8}
